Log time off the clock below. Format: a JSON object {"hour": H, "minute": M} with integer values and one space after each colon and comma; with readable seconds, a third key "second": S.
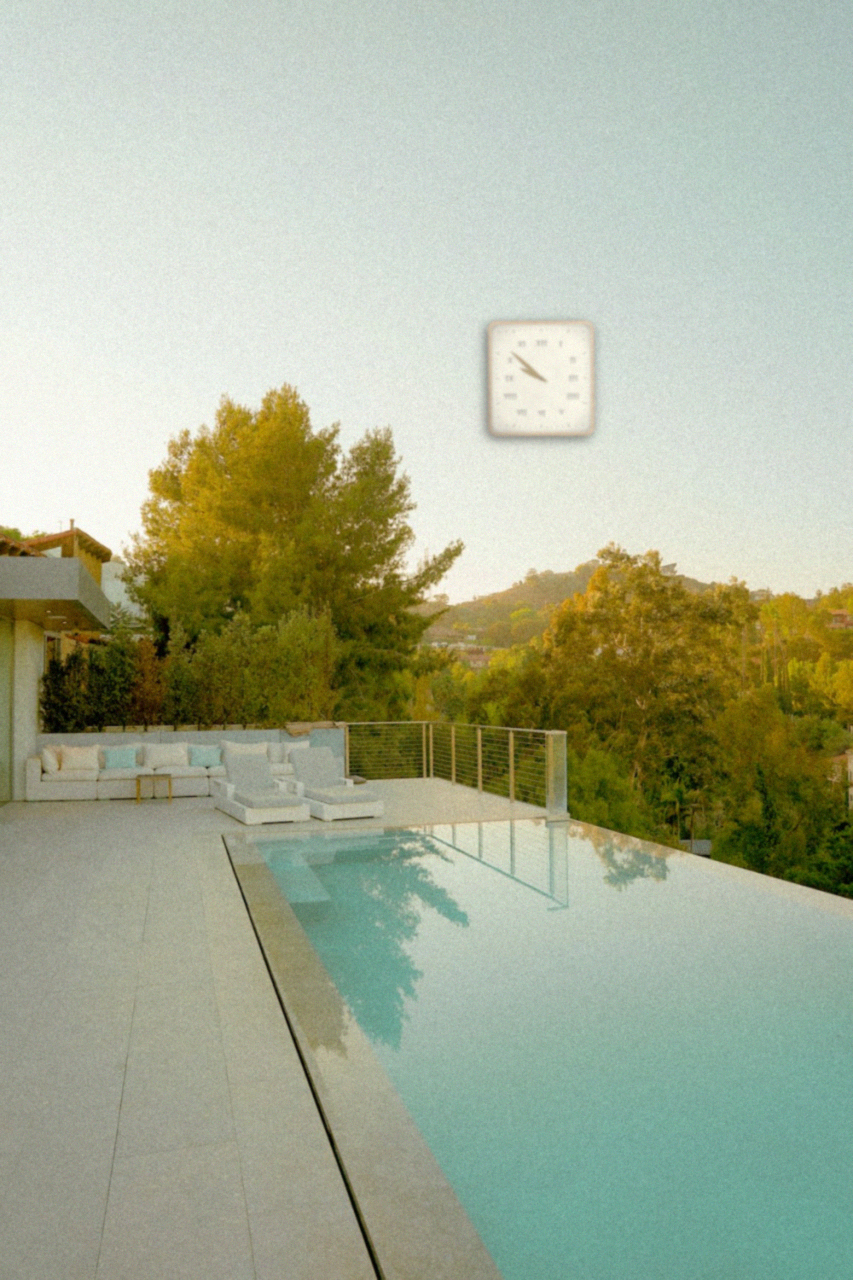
{"hour": 9, "minute": 52}
